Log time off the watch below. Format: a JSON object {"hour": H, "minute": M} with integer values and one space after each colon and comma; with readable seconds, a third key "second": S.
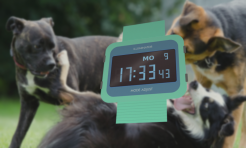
{"hour": 17, "minute": 33, "second": 43}
